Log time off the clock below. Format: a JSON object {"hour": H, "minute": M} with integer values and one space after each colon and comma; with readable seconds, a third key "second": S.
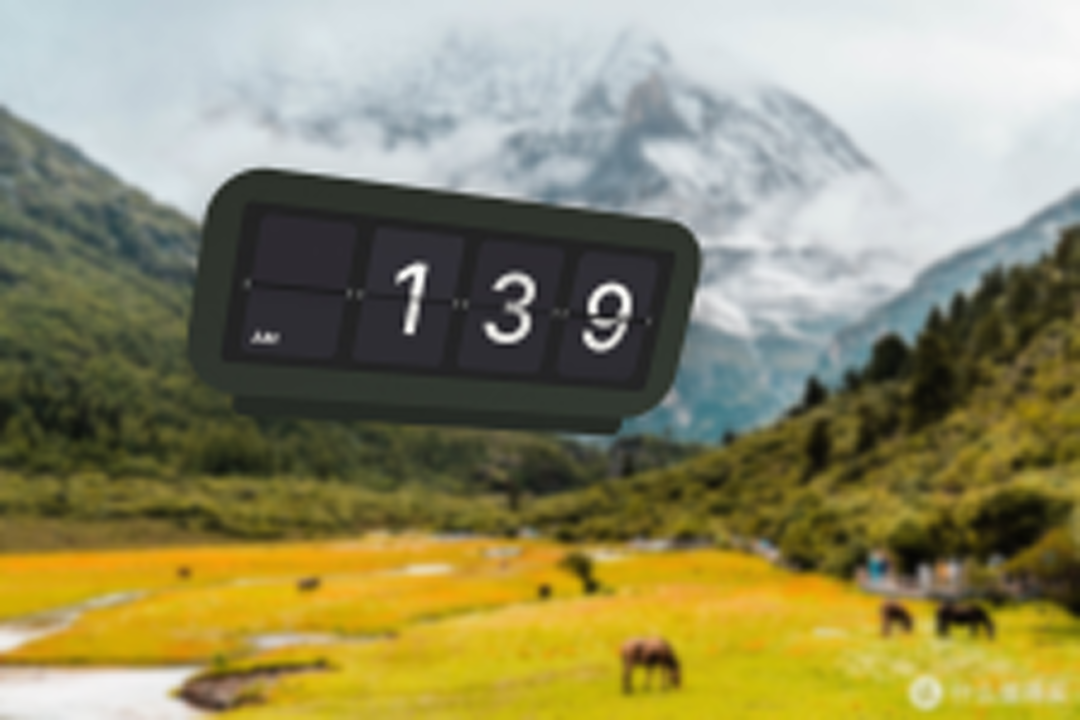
{"hour": 1, "minute": 39}
